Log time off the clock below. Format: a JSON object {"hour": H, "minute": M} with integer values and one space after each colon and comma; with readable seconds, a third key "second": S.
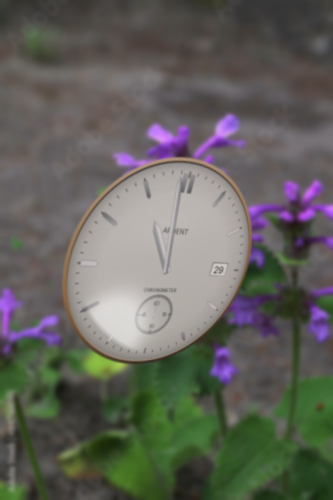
{"hour": 10, "minute": 59}
